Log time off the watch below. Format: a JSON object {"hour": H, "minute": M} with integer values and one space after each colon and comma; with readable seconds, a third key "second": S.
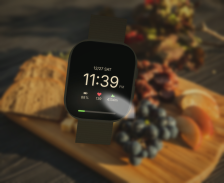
{"hour": 11, "minute": 39}
